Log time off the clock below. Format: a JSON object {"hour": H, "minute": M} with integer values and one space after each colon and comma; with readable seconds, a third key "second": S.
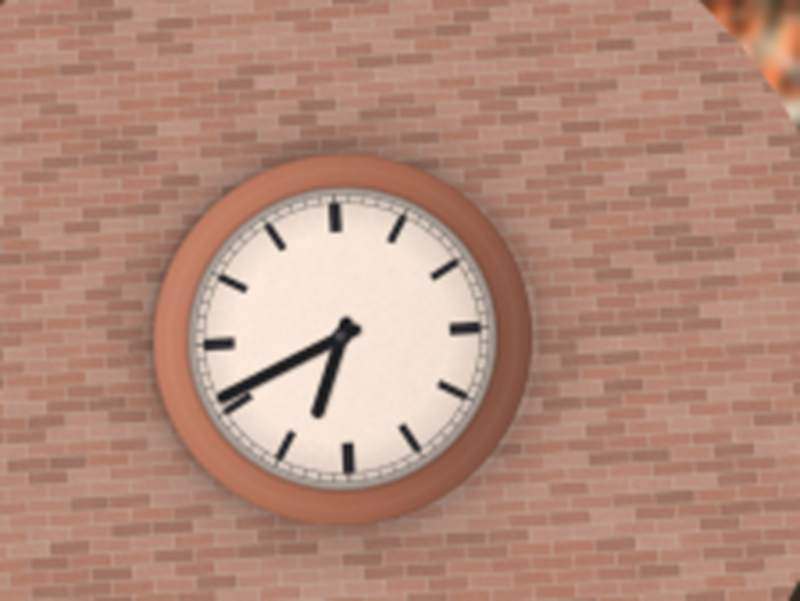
{"hour": 6, "minute": 41}
